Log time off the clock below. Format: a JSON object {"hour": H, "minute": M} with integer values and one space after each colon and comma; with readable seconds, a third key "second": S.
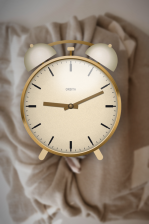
{"hour": 9, "minute": 11}
